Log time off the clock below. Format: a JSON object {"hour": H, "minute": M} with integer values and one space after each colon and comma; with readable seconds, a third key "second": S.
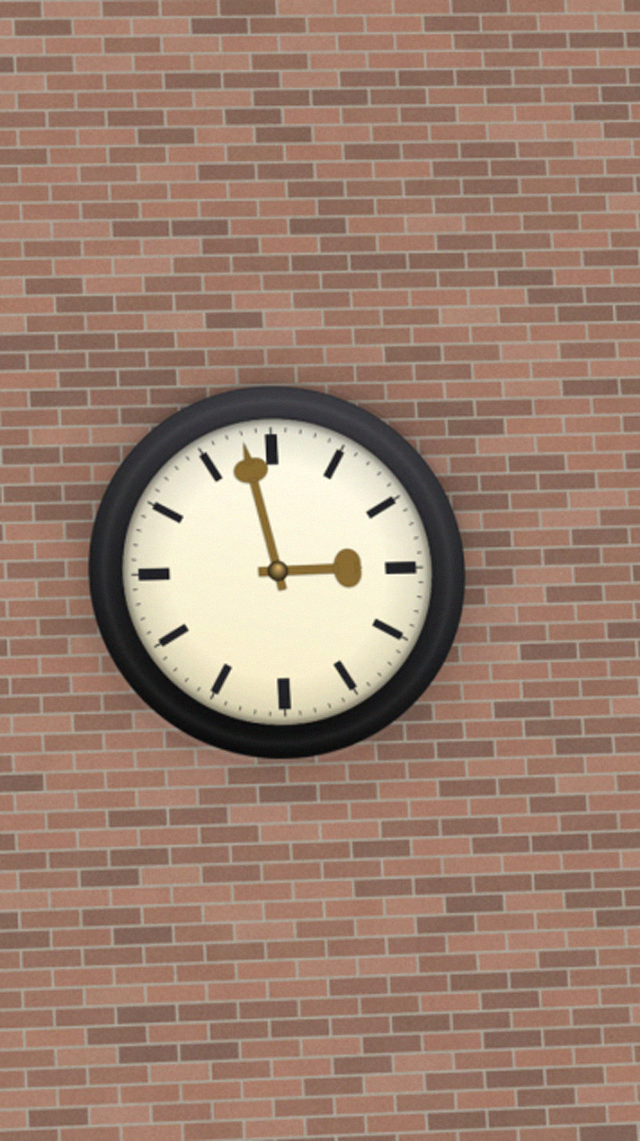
{"hour": 2, "minute": 58}
